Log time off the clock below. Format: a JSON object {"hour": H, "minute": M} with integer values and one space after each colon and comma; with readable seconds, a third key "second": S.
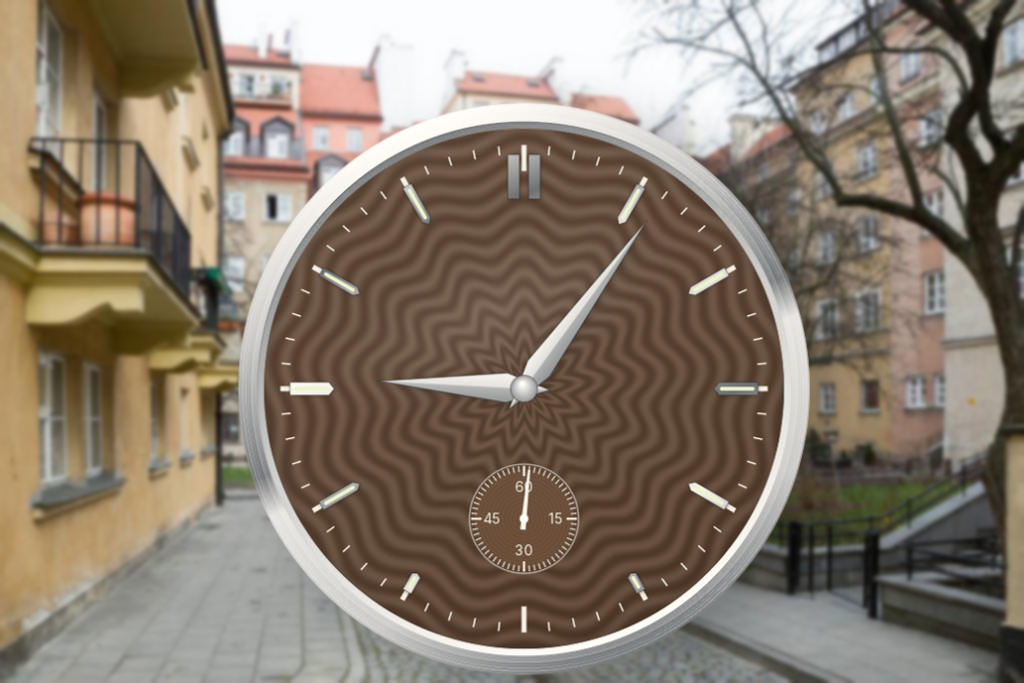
{"hour": 9, "minute": 6, "second": 1}
